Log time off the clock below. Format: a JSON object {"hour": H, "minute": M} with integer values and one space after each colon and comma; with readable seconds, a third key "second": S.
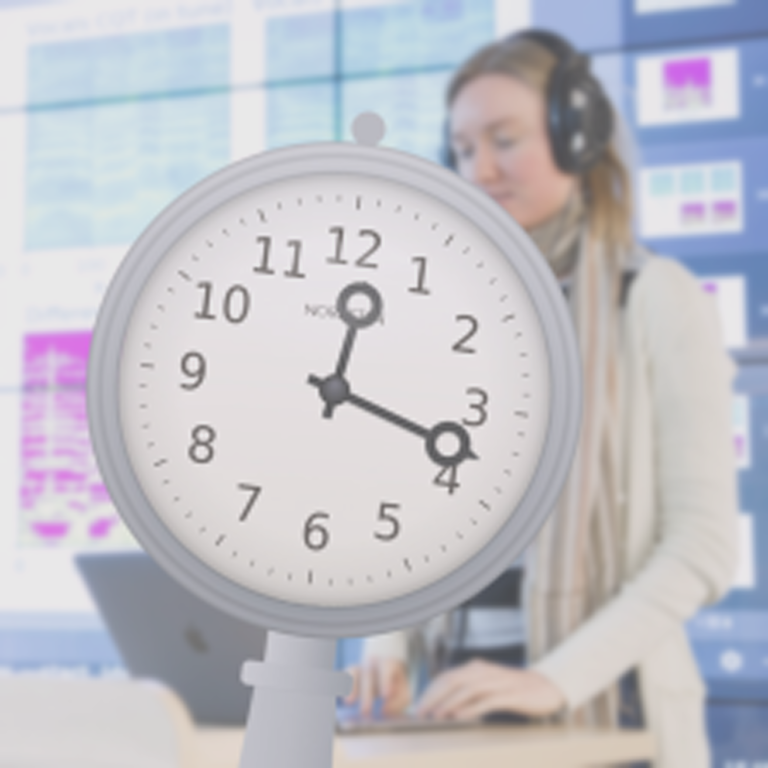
{"hour": 12, "minute": 18}
